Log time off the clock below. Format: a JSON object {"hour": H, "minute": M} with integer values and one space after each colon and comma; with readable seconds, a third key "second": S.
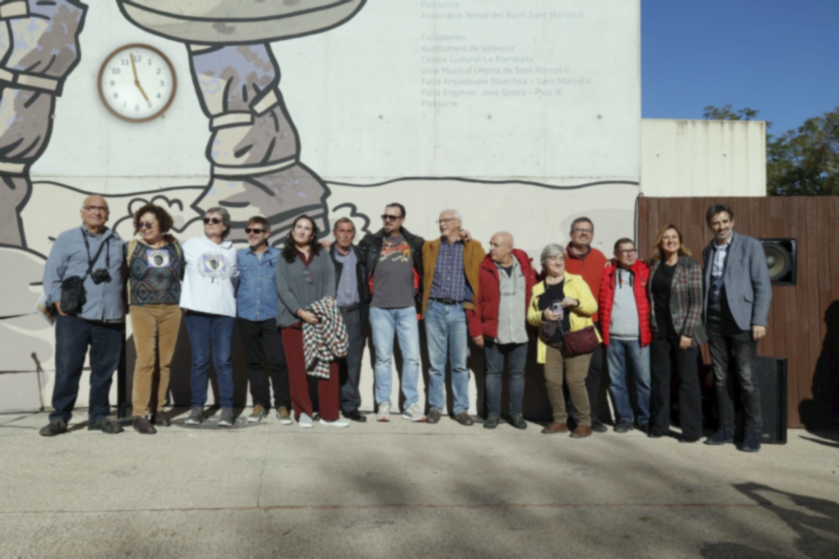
{"hour": 4, "minute": 58}
